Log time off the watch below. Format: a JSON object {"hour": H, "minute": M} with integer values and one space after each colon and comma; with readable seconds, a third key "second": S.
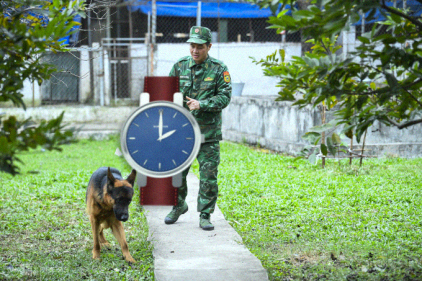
{"hour": 2, "minute": 0}
